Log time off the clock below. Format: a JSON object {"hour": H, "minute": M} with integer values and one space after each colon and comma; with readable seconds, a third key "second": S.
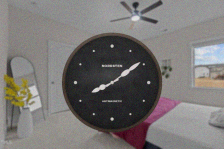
{"hour": 8, "minute": 9}
